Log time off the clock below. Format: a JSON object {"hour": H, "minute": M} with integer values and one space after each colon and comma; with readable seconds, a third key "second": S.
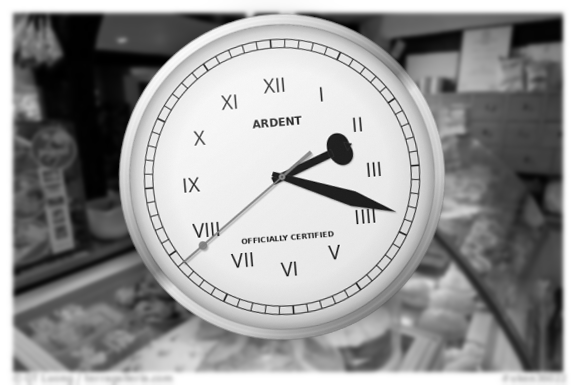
{"hour": 2, "minute": 18, "second": 39}
